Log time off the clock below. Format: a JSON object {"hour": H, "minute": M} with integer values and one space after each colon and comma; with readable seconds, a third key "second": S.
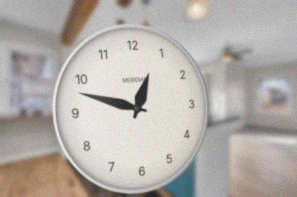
{"hour": 12, "minute": 48}
